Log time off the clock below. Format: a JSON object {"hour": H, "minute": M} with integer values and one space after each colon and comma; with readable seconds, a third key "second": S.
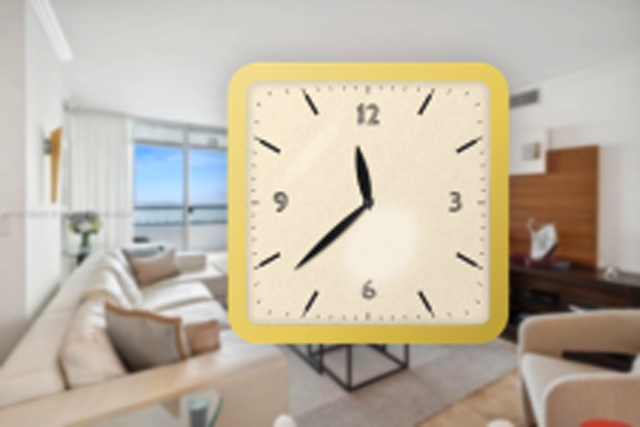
{"hour": 11, "minute": 38}
